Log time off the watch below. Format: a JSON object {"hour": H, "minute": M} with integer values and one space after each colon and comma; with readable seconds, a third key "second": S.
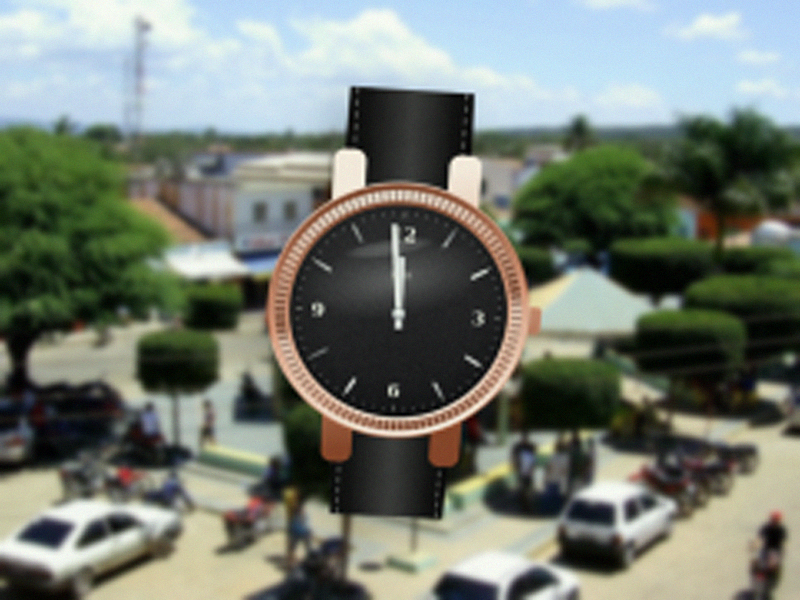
{"hour": 11, "minute": 59}
